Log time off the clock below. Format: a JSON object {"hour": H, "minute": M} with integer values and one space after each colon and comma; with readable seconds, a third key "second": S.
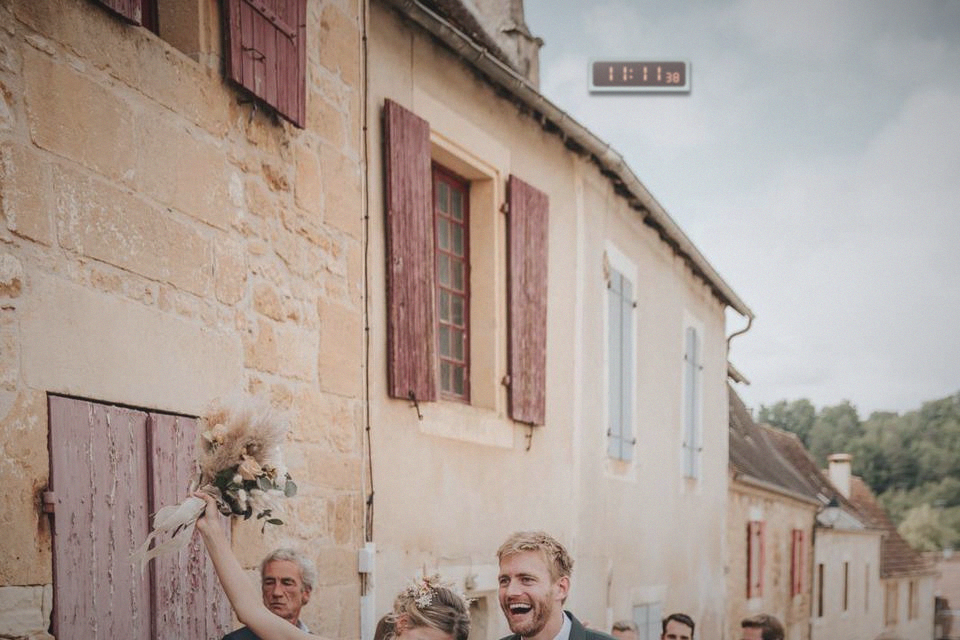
{"hour": 11, "minute": 11}
